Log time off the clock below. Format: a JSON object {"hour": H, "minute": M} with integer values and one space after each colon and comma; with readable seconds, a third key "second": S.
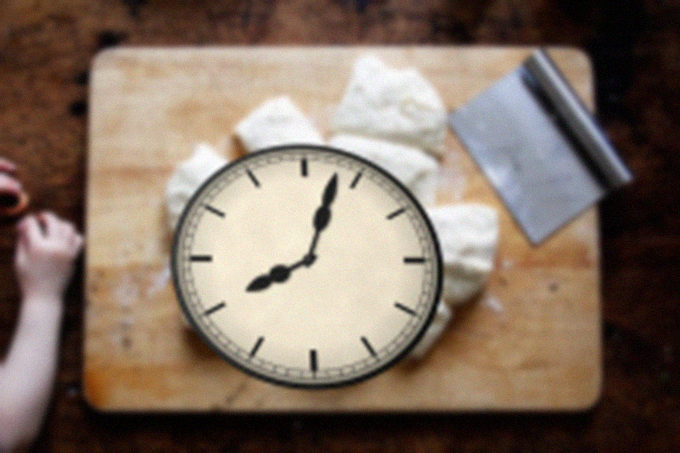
{"hour": 8, "minute": 3}
